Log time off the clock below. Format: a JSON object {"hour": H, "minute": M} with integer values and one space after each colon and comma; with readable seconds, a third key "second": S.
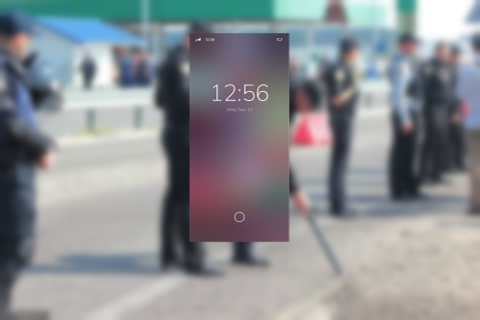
{"hour": 12, "minute": 56}
